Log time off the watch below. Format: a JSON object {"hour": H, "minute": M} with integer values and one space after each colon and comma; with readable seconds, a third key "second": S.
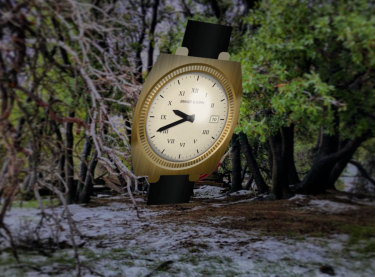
{"hour": 9, "minute": 41}
